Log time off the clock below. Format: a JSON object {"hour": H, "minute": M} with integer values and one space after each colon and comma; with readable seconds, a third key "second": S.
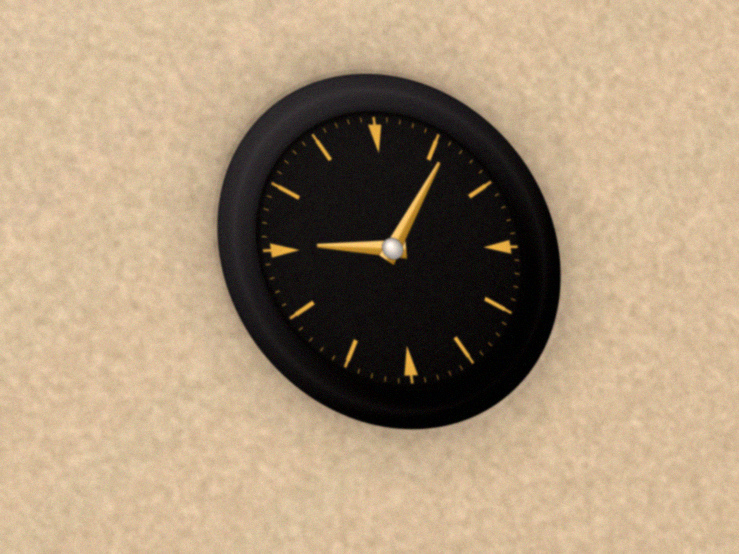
{"hour": 9, "minute": 6}
